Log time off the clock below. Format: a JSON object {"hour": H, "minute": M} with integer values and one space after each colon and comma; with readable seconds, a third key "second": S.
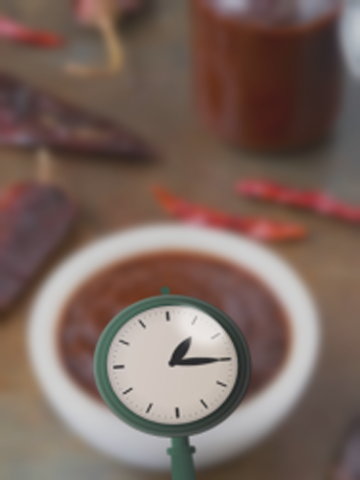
{"hour": 1, "minute": 15}
